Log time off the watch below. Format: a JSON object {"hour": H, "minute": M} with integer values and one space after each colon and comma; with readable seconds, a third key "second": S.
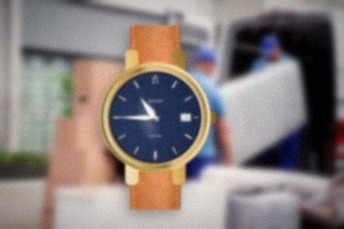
{"hour": 10, "minute": 45}
